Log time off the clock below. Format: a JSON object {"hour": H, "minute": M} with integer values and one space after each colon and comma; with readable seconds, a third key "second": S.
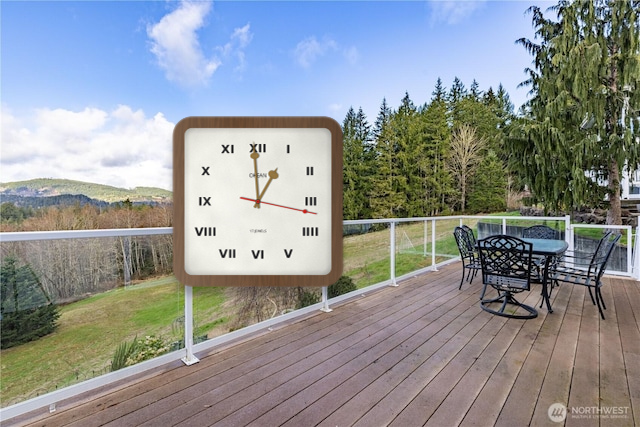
{"hour": 12, "minute": 59, "second": 17}
